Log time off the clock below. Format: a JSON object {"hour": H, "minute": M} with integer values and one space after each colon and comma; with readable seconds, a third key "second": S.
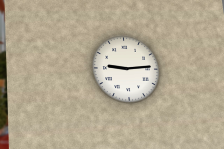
{"hour": 9, "minute": 14}
